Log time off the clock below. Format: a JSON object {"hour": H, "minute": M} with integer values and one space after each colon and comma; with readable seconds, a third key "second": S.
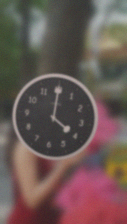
{"hour": 4, "minute": 0}
